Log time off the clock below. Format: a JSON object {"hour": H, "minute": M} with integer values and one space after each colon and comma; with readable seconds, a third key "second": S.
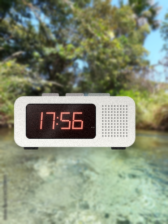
{"hour": 17, "minute": 56}
